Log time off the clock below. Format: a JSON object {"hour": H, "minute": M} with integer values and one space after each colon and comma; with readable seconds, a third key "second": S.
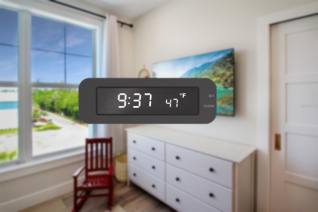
{"hour": 9, "minute": 37}
